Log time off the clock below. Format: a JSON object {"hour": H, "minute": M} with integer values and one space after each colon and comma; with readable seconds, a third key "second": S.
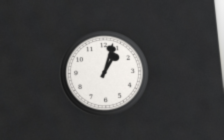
{"hour": 1, "minute": 3}
